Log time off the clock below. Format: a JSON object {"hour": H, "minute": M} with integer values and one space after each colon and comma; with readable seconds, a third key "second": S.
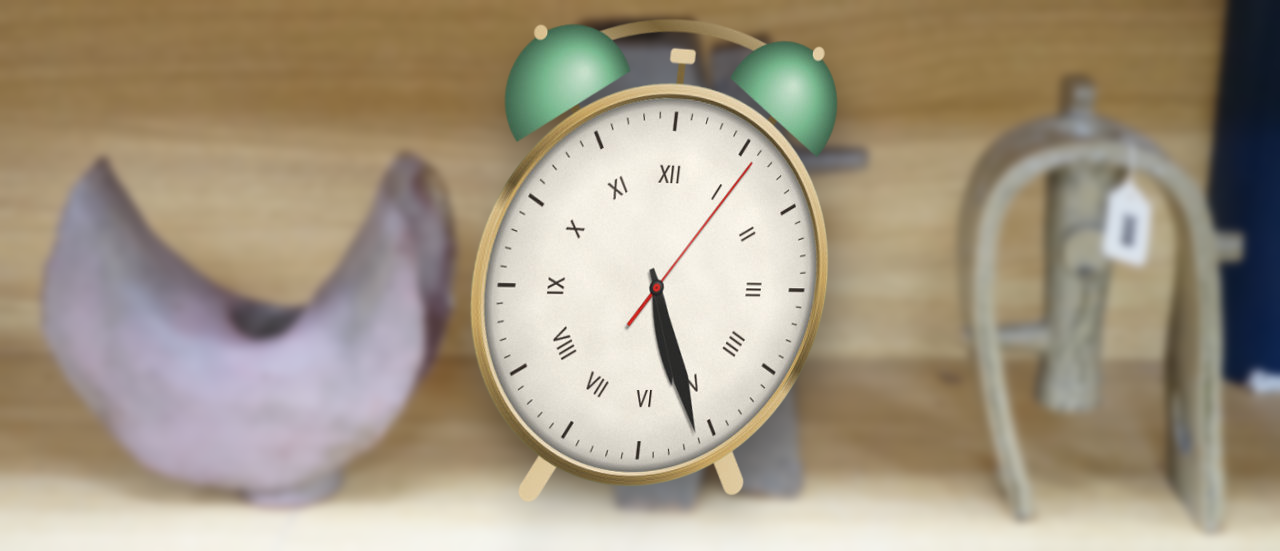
{"hour": 5, "minute": 26, "second": 6}
